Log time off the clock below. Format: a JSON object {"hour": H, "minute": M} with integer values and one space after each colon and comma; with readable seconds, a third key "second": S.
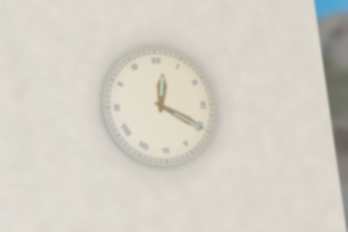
{"hour": 12, "minute": 20}
